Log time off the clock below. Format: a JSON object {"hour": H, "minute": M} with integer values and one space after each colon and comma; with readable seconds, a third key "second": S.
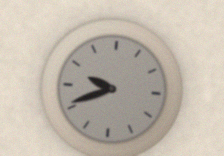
{"hour": 9, "minute": 41}
